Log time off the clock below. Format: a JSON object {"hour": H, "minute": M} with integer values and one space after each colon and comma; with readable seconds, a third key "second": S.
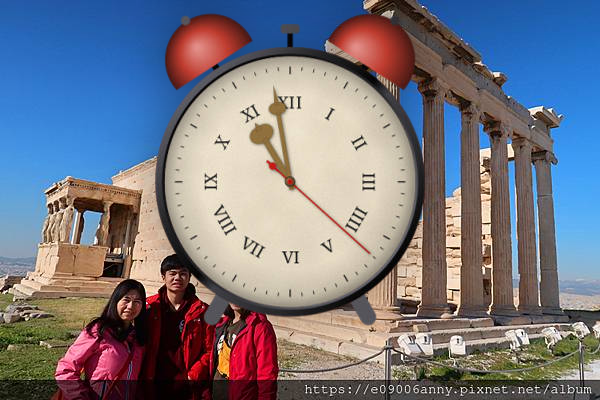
{"hour": 10, "minute": 58, "second": 22}
